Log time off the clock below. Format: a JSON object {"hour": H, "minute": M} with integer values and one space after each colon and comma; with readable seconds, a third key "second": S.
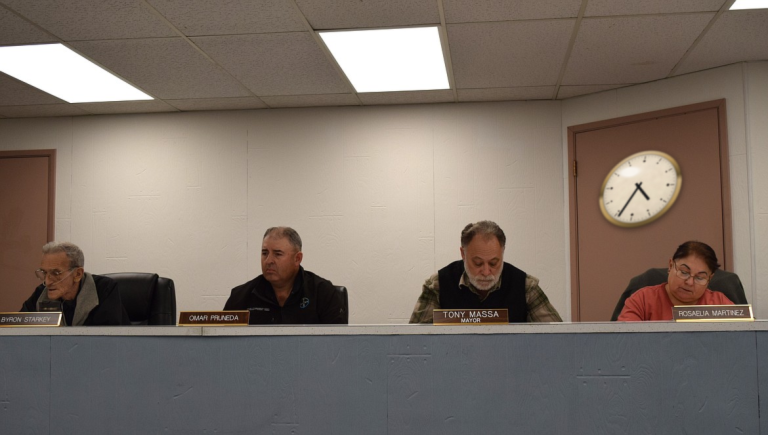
{"hour": 4, "minute": 34}
